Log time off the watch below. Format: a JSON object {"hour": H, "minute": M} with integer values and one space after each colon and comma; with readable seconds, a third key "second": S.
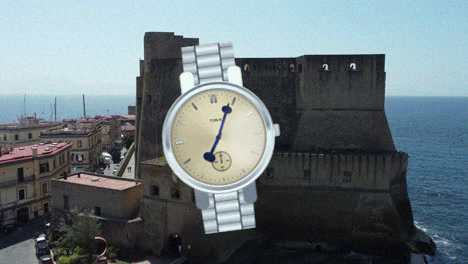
{"hour": 7, "minute": 4}
